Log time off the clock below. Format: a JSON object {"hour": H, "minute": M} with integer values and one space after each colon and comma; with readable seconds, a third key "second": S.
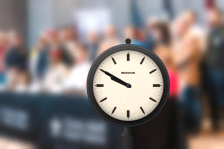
{"hour": 9, "minute": 50}
